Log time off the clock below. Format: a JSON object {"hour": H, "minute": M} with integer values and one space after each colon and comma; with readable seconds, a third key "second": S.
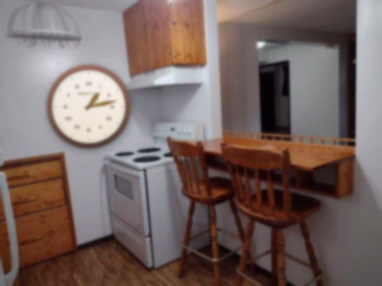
{"hour": 1, "minute": 13}
